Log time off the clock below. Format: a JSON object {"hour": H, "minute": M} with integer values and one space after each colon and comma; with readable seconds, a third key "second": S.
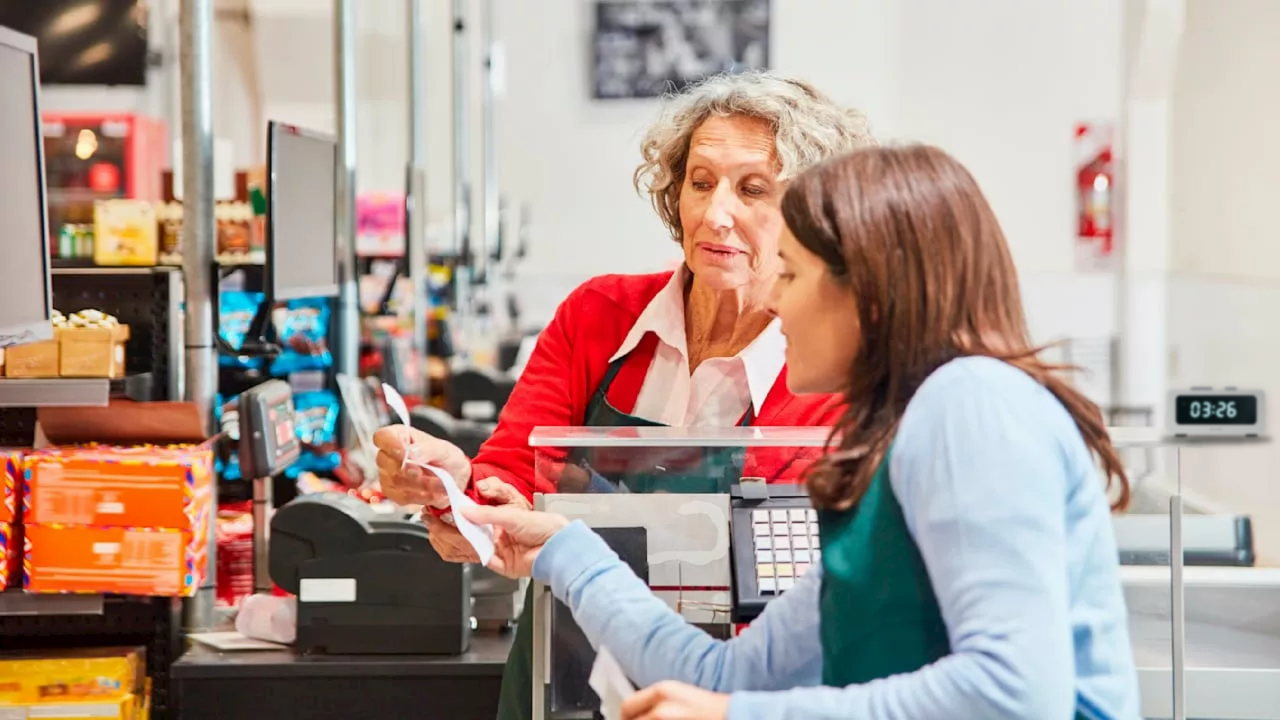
{"hour": 3, "minute": 26}
